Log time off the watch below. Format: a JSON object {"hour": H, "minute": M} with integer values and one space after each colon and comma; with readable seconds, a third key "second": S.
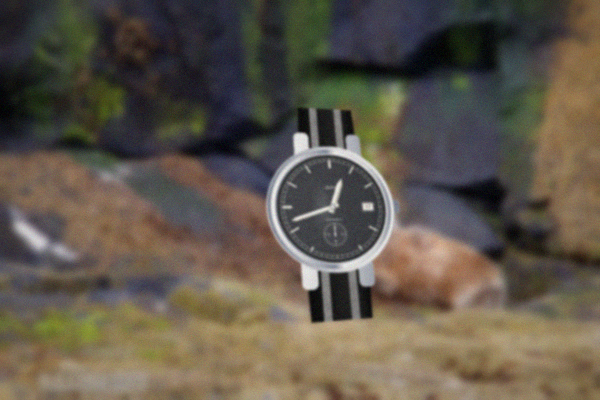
{"hour": 12, "minute": 42}
